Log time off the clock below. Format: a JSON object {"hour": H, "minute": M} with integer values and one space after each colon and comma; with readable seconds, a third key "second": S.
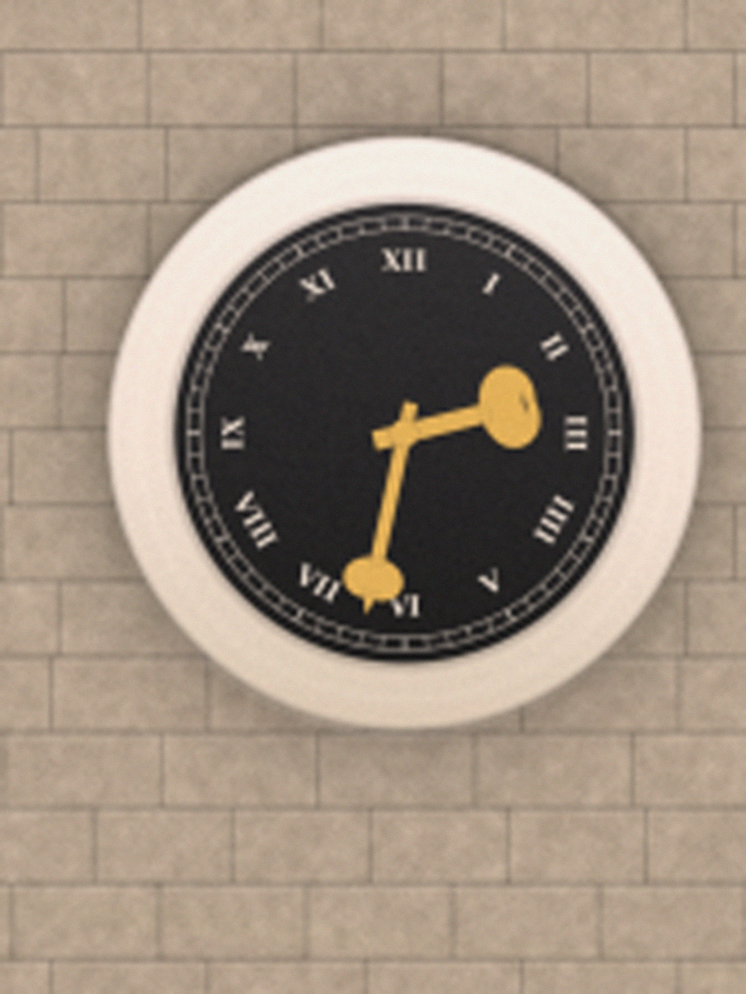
{"hour": 2, "minute": 32}
